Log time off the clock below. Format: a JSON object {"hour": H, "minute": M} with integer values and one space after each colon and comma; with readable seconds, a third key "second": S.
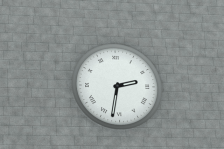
{"hour": 2, "minute": 32}
